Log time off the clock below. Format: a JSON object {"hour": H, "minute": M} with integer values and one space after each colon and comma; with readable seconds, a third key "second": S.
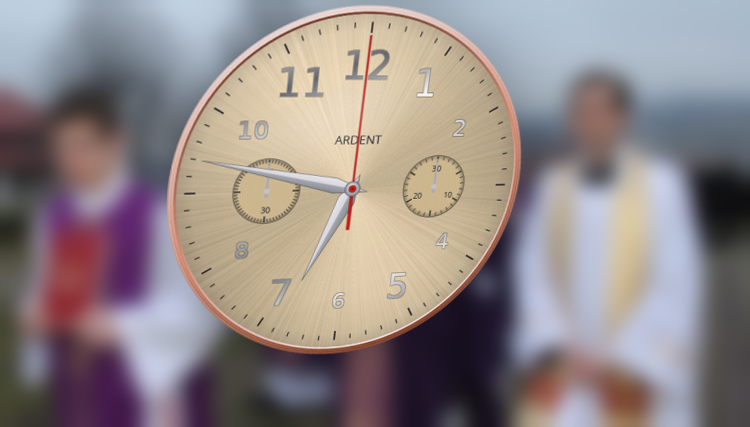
{"hour": 6, "minute": 47}
